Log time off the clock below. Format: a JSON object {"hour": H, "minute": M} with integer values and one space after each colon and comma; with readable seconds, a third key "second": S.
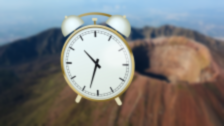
{"hour": 10, "minute": 33}
